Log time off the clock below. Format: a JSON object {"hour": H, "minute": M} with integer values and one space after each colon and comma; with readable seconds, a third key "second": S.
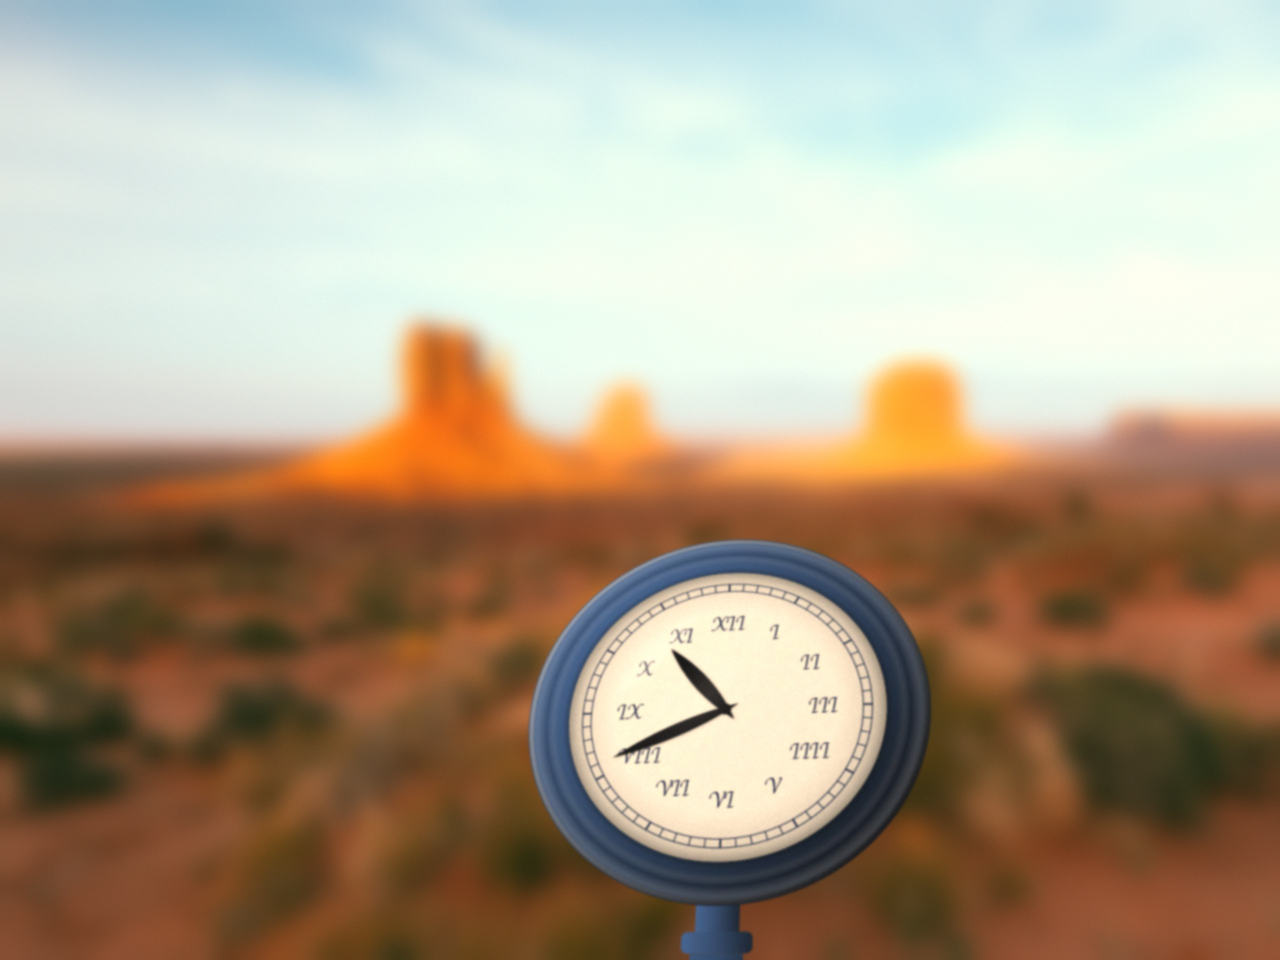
{"hour": 10, "minute": 41}
